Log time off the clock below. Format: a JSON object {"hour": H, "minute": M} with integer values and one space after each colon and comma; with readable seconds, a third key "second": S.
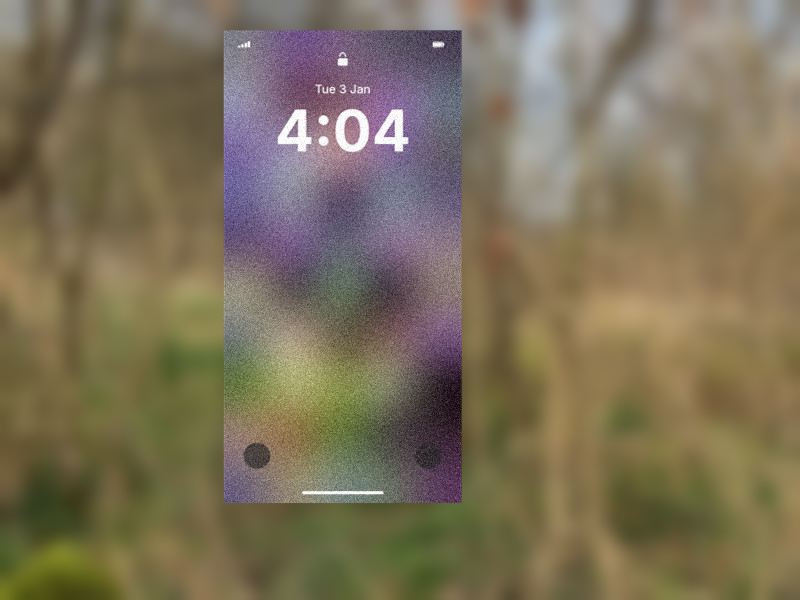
{"hour": 4, "minute": 4}
